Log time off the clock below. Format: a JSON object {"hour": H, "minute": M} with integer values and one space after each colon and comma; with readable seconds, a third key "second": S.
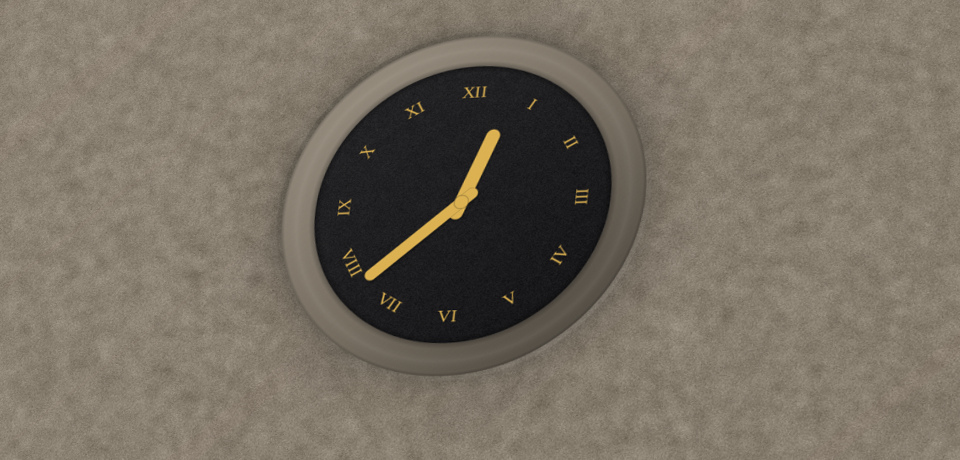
{"hour": 12, "minute": 38}
